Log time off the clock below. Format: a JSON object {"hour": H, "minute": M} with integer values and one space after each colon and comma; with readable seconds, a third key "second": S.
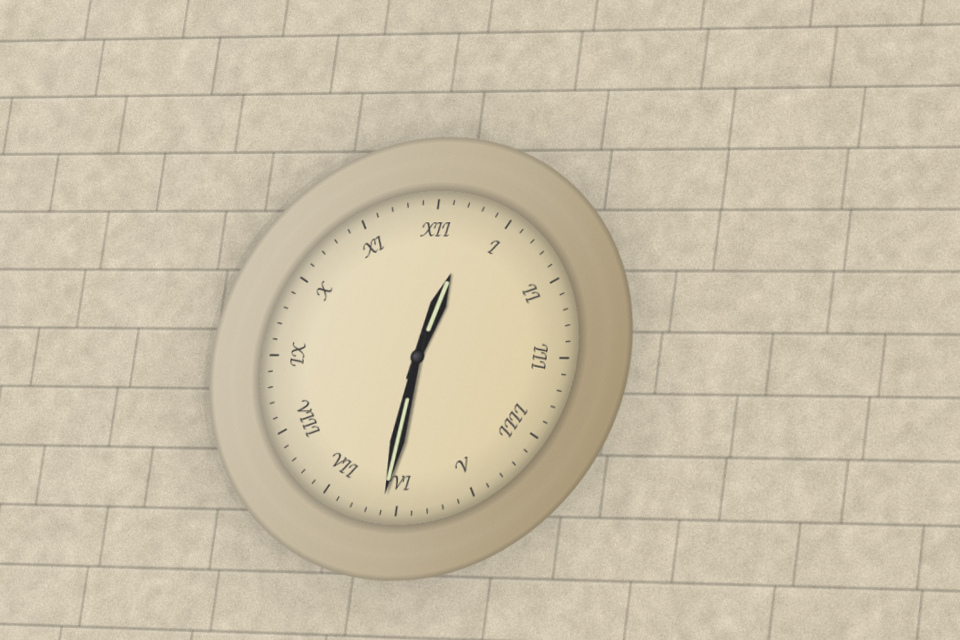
{"hour": 12, "minute": 31}
